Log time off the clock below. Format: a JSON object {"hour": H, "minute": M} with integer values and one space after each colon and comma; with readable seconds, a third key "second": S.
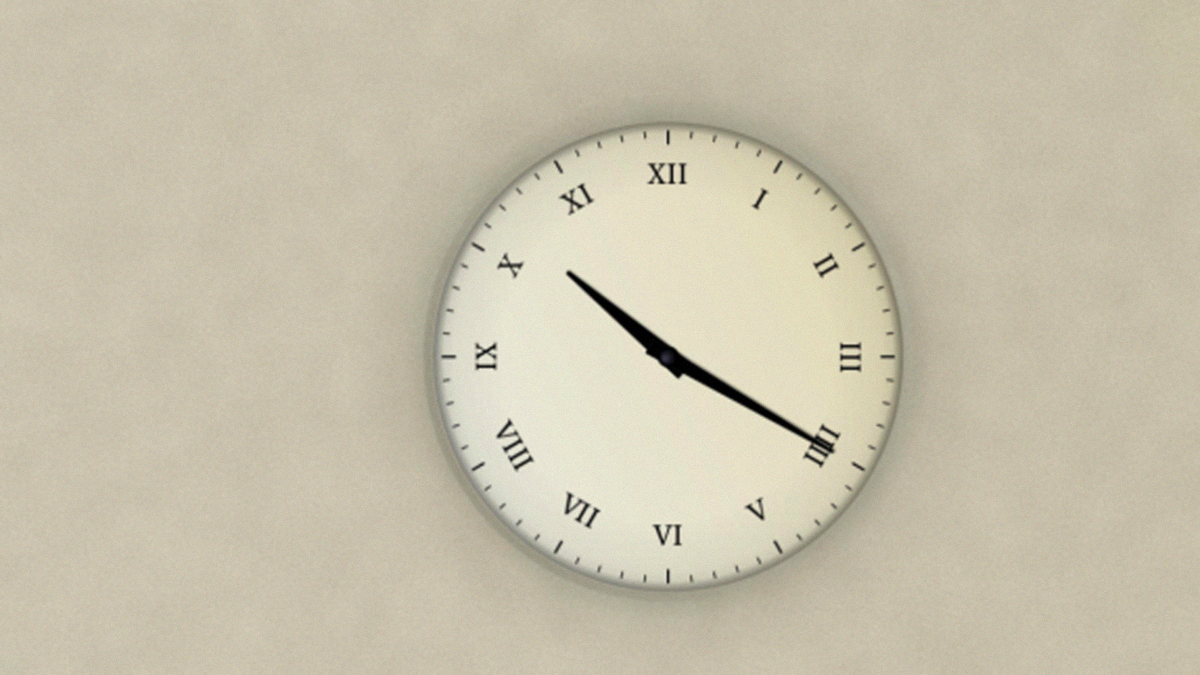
{"hour": 10, "minute": 20}
